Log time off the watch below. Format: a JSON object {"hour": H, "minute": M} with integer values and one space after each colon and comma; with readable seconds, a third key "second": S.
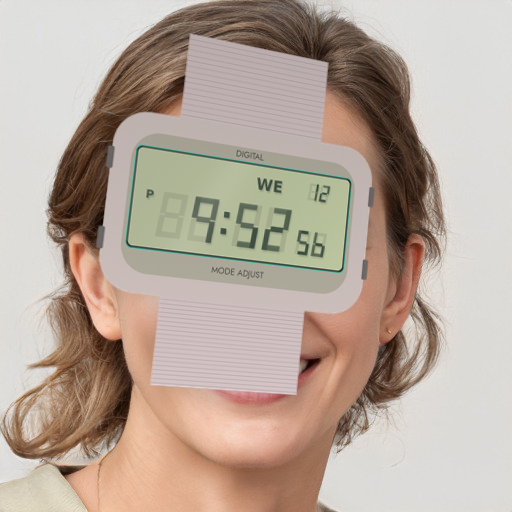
{"hour": 9, "minute": 52, "second": 56}
